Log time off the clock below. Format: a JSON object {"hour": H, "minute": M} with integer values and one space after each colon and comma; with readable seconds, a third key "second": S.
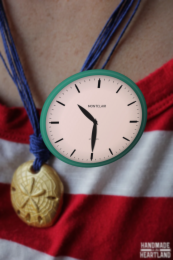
{"hour": 10, "minute": 30}
